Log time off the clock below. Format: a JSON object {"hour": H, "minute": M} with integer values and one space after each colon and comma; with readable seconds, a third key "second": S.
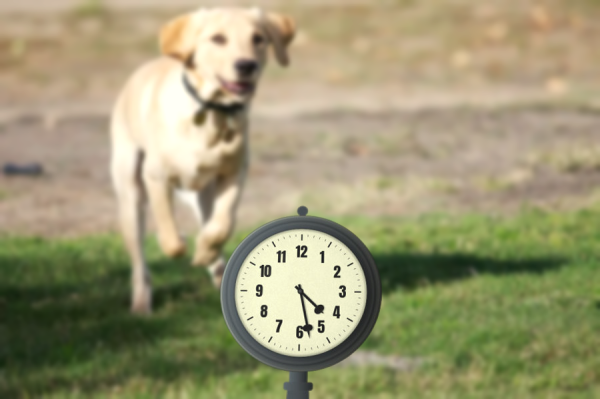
{"hour": 4, "minute": 28}
